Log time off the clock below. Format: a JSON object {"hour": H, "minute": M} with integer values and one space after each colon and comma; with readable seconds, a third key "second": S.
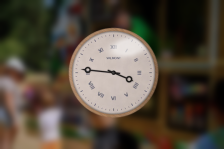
{"hour": 3, "minute": 46}
